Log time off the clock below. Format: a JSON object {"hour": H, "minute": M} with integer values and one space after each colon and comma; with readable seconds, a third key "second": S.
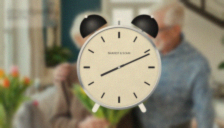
{"hour": 8, "minute": 11}
